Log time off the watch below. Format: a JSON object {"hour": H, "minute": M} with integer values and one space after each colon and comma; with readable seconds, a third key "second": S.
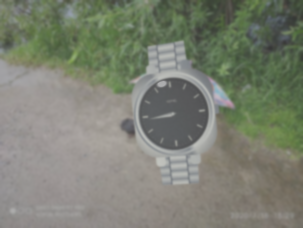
{"hour": 8, "minute": 44}
